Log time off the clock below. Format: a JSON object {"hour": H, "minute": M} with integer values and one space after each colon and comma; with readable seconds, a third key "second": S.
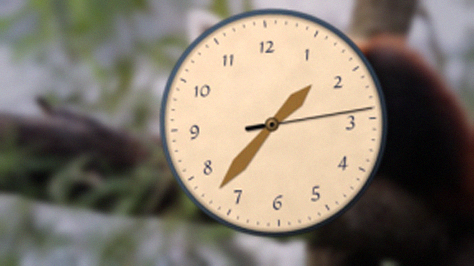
{"hour": 1, "minute": 37, "second": 14}
